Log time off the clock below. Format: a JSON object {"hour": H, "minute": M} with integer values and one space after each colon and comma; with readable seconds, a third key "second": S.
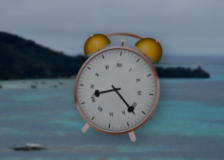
{"hour": 8, "minute": 22}
